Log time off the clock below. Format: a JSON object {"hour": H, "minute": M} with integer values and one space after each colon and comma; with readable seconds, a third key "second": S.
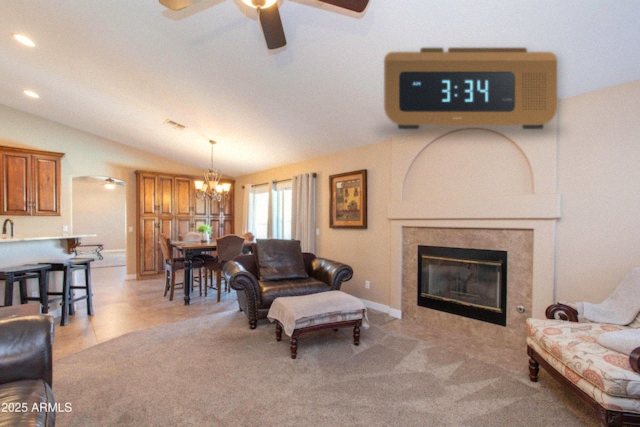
{"hour": 3, "minute": 34}
